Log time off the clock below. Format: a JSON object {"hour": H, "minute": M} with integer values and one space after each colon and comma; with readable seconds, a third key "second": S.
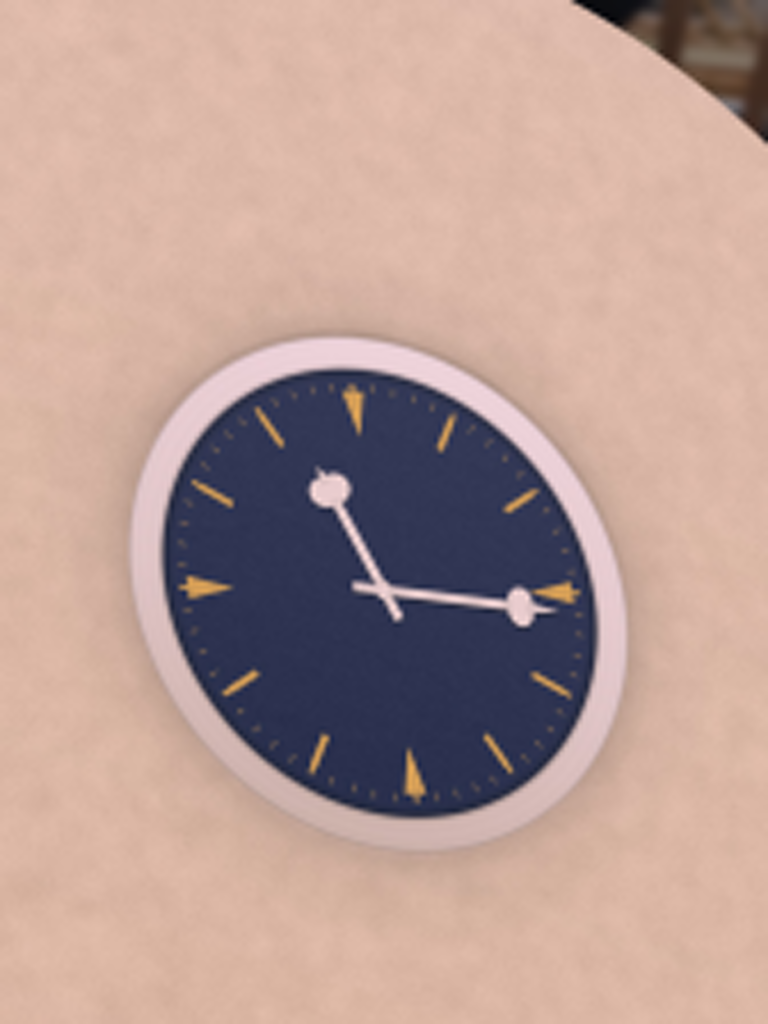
{"hour": 11, "minute": 16}
